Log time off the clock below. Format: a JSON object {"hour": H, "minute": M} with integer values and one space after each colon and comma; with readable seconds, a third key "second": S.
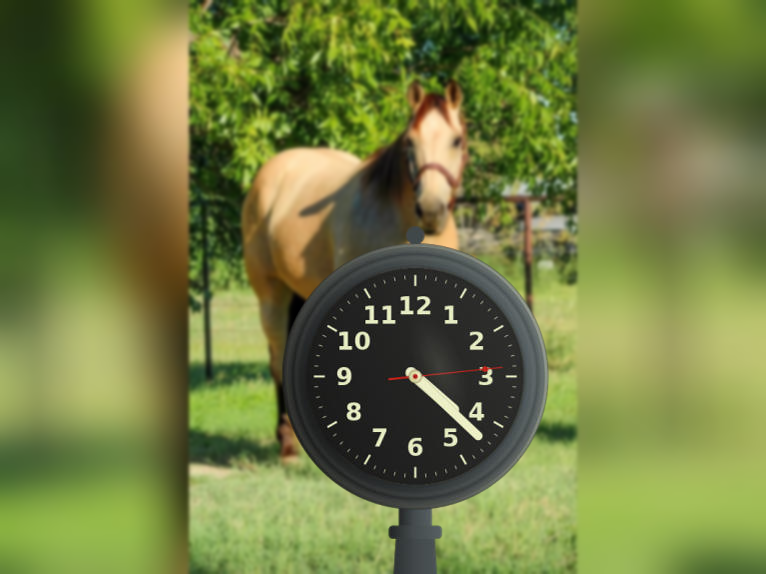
{"hour": 4, "minute": 22, "second": 14}
